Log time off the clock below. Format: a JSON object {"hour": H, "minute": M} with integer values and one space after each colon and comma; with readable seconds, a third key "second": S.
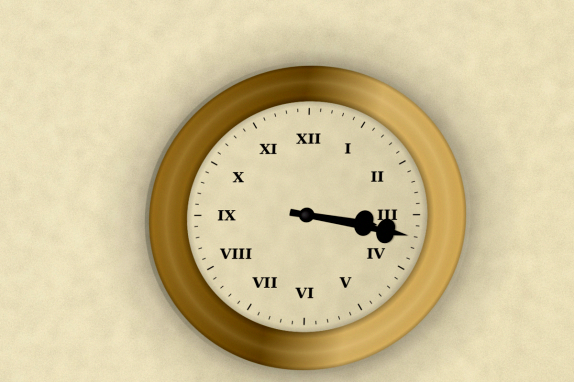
{"hour": 3, "minute": 17}
